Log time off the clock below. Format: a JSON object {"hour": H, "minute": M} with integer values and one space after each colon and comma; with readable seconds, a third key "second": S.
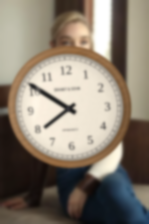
{"hour": 7, "minute": 51}
